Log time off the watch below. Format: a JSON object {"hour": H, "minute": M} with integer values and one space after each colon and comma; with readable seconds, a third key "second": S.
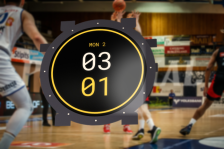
{"hour": 3, "minute": 1}
